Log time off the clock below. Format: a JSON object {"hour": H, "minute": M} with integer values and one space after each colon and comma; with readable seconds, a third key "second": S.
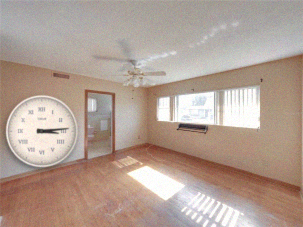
{"hour": 3, "minute": 14}
